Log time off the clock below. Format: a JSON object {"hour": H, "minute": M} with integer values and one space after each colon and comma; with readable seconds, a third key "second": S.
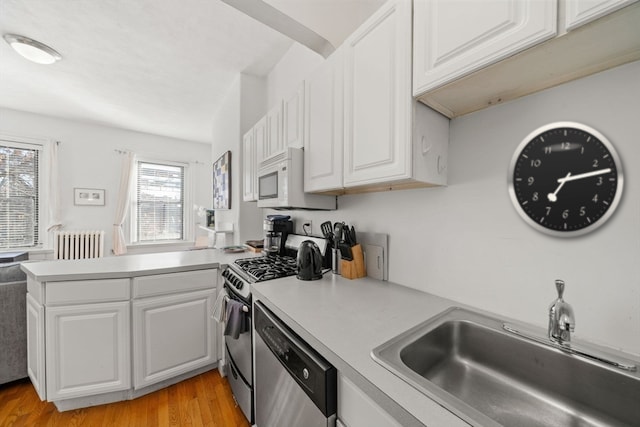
{"hour": 7, "minute": 13}
